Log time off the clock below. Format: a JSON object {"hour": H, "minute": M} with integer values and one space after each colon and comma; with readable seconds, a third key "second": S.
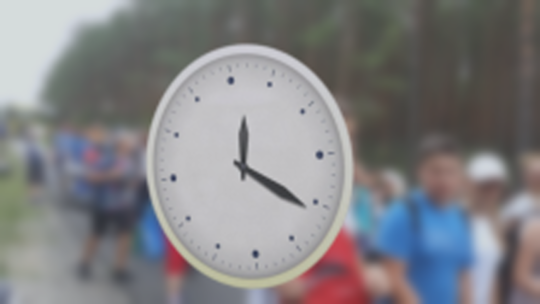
{"hour": 12, "minute": 21}
